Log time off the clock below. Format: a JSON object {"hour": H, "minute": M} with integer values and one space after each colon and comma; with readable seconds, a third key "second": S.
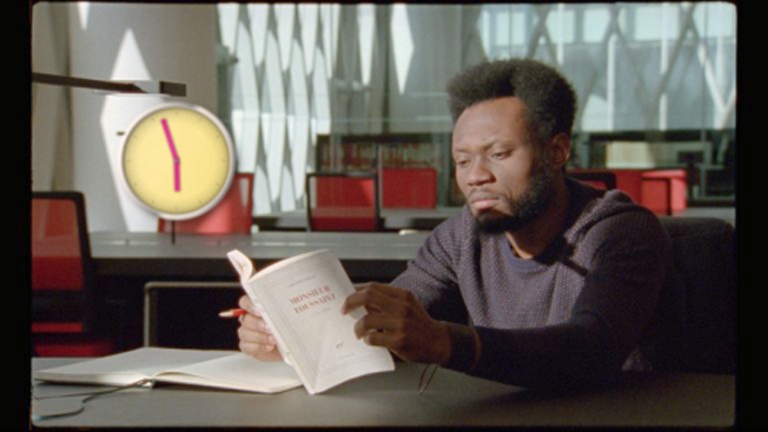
{"hour": 5, "minute": 57}
